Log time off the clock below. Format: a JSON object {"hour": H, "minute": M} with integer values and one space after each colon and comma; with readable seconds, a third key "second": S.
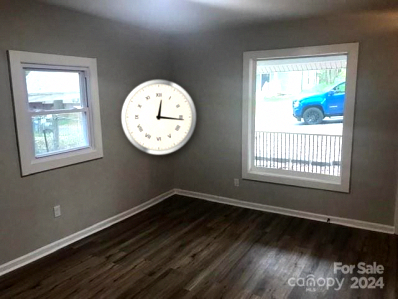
{"hour": 12, "minute": 16}
